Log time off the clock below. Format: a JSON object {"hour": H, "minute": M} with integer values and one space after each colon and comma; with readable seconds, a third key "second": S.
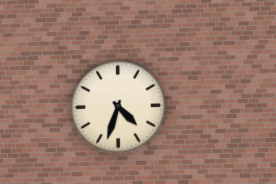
{"hour": 4, "minute": 33}
